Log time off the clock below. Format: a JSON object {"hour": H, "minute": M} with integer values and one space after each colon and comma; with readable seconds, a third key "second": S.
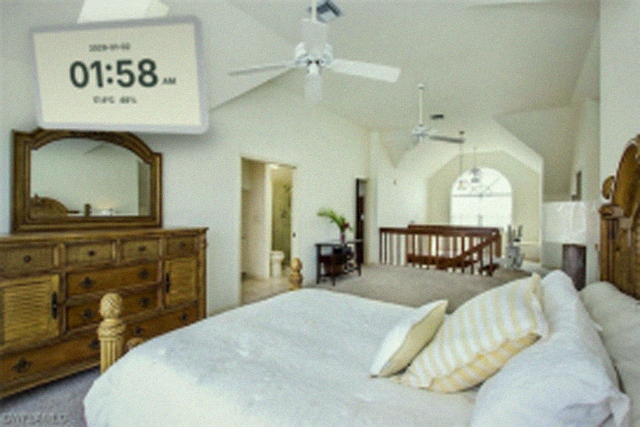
{"hour": 1, "minute": 58}
